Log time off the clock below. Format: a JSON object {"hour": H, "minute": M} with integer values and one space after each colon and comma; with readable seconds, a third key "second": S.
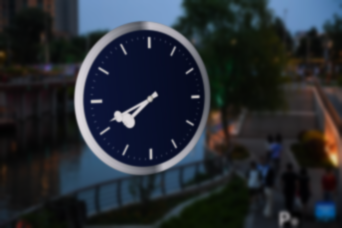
{"hour": 7, "minute": 41}
